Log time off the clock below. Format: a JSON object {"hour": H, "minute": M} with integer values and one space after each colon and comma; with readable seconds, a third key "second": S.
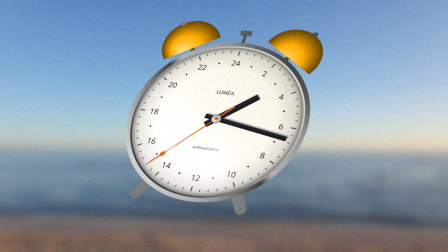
{"hour": 3, "minute": 16, "second": 37}
